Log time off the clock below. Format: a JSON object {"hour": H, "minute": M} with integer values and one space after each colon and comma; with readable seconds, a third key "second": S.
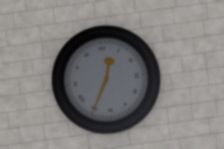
{"hour": 12, "minute": 35}
